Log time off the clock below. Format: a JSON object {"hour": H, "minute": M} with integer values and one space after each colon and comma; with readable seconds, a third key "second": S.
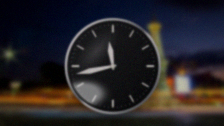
{"hour": 11, "minute": 43}
